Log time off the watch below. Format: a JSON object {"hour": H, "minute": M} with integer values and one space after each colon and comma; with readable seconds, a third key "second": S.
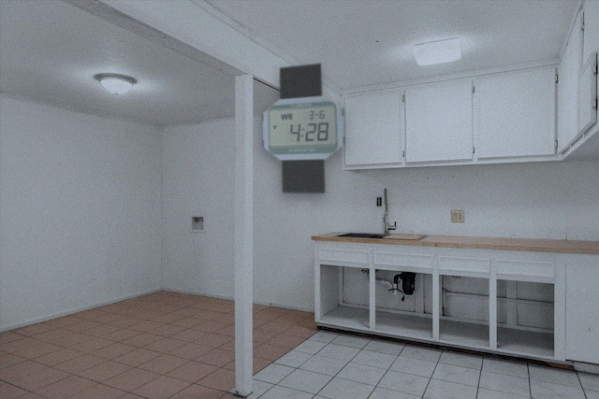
{"hour": 4, "minute": 28}
